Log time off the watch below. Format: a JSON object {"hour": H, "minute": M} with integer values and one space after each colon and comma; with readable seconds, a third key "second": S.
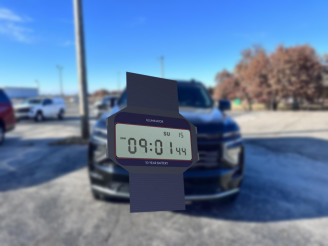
{"hour": 9, "minute": 1, "second": 44}
